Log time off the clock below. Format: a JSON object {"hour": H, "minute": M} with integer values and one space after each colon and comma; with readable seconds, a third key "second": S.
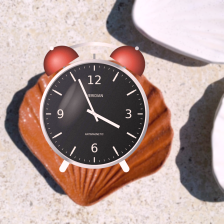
{"hour": 3, "minute": 56}
